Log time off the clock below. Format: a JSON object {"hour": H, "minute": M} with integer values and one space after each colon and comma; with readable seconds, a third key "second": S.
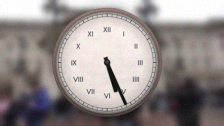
{"hour": 5, "minute": 26}
